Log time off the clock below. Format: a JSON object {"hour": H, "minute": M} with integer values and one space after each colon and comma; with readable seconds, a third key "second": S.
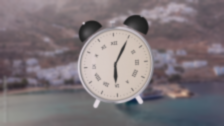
{"hour": 6, "minute": 5}
